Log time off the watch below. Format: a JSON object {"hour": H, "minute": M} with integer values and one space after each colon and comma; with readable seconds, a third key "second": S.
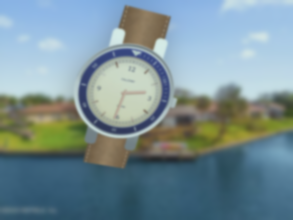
{"hour": 2, "minute": 31}
